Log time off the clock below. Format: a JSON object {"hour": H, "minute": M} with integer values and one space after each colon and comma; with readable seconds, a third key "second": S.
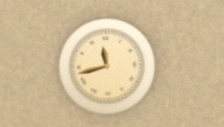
{"hour": 11, "minute": 43}
